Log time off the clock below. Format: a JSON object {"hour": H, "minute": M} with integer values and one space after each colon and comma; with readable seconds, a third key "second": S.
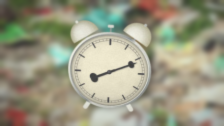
{"hour": 8, "minute": 11}
